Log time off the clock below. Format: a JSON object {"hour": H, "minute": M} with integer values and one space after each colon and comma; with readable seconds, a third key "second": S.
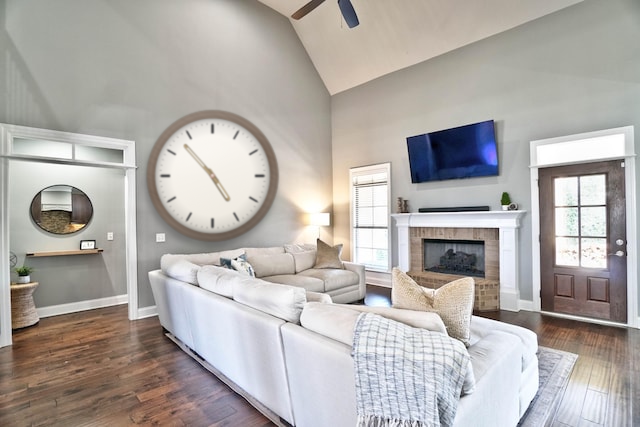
{"hour": 4, "minute": 53}
